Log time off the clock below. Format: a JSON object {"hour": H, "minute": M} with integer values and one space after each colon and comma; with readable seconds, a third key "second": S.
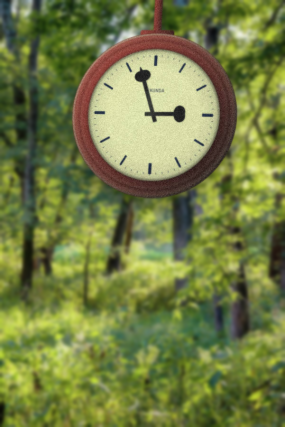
{"hour": 2, "minute": 57}
